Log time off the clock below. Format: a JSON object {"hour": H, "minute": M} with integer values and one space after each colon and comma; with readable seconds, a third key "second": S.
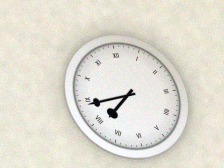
{"hour": 7, "minute": 44}
